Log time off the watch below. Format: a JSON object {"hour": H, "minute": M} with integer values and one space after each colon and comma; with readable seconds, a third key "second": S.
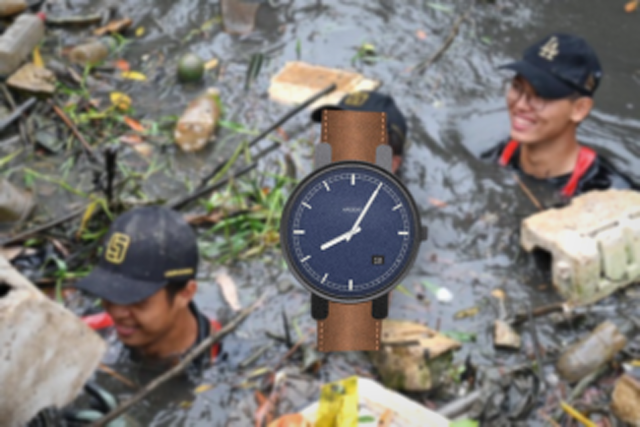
{"hour": 8, "minute": 5}
